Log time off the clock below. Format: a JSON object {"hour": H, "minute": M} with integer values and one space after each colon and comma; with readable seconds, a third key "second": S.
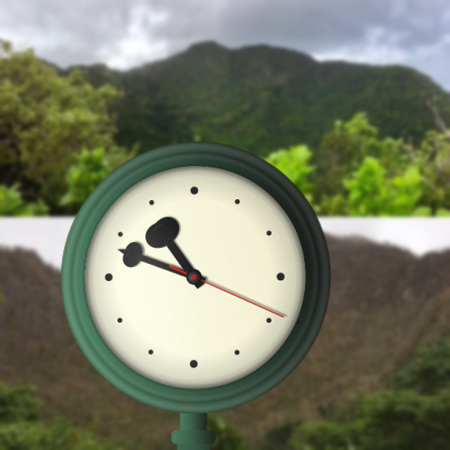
{"hour": 10, "minute": 48, "second": 19}
